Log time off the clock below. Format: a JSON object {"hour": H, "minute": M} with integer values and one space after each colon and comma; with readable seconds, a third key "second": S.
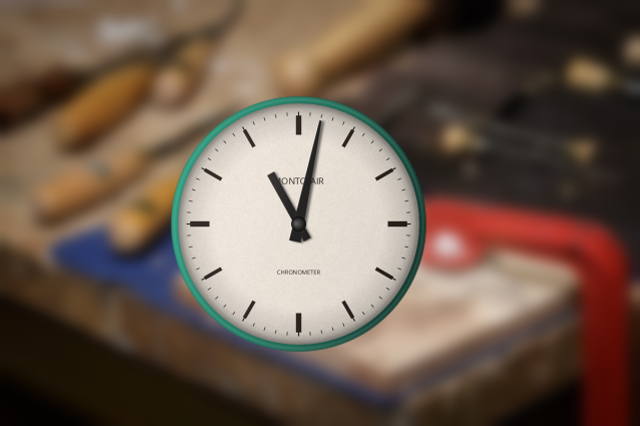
{"hour": 11, "minute": 2}
